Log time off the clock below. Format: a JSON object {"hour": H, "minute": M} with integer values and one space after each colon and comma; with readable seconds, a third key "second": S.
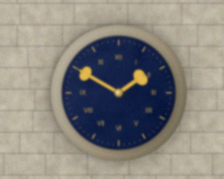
{"hour": 1, "minute": 50}
